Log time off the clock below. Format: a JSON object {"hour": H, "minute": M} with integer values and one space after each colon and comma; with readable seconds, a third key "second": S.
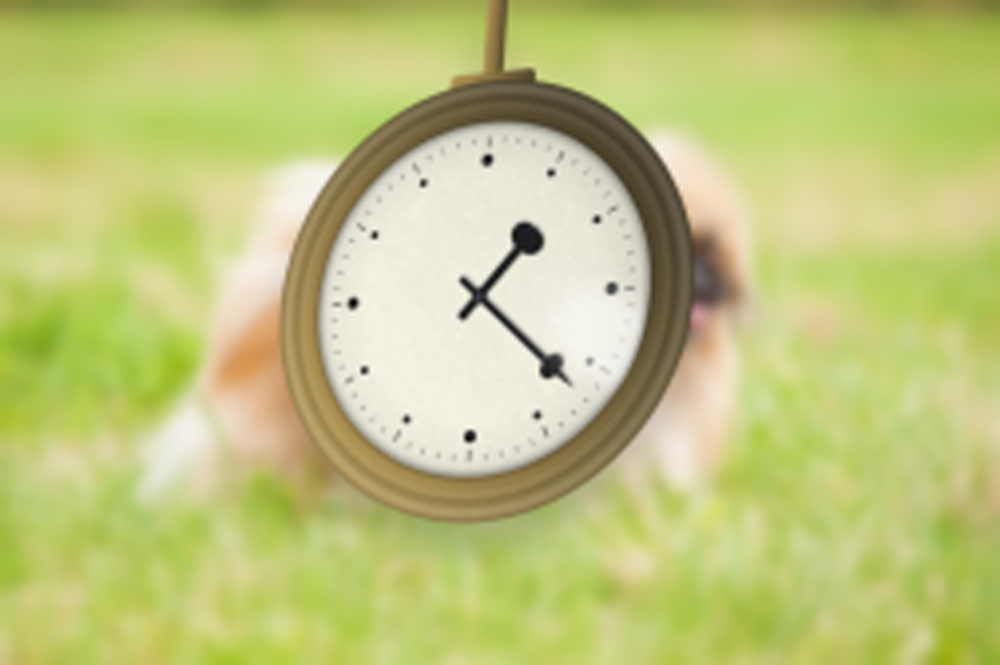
{"hour": 1, "minute": 22}
